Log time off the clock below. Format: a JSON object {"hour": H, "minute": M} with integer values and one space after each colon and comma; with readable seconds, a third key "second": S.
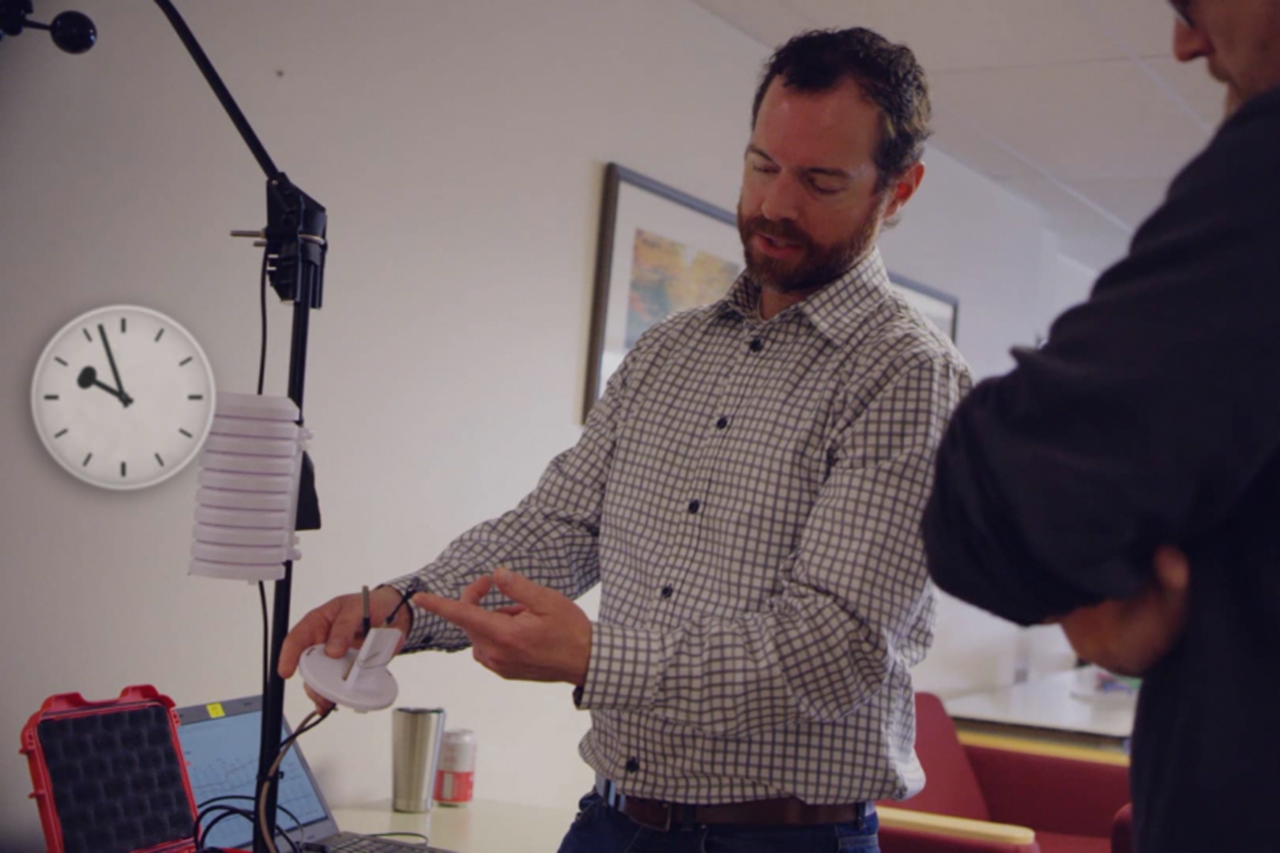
{"hour": 9, "minute": 57}
